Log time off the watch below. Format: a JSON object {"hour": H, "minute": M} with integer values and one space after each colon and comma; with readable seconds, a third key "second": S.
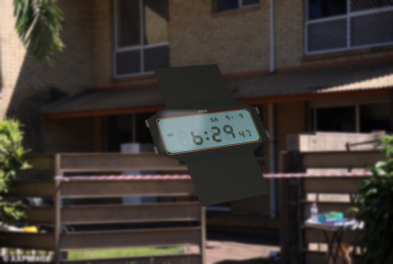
{"hour": 6, "minute": 29}
